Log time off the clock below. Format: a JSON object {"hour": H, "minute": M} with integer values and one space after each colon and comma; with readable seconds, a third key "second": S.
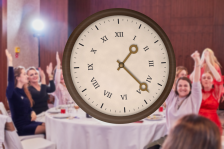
{"hour": 1, "minute": 23}
